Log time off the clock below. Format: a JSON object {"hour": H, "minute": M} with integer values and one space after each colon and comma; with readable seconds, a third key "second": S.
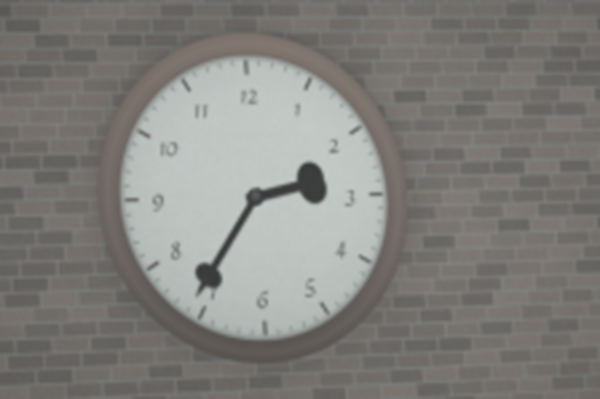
{"hour": 2, "minute": 36}
